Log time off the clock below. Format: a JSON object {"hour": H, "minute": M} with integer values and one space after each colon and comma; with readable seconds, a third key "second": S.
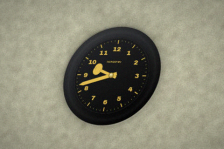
{"hour": 9, "minute": 42}
